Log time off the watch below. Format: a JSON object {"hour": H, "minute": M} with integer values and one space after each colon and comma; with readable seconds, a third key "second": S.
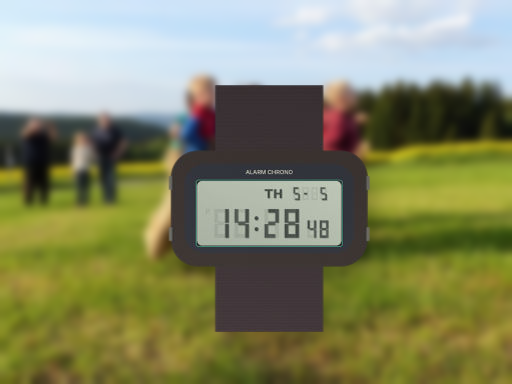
{"hour": 14, "minute": 28, "second": 48}
